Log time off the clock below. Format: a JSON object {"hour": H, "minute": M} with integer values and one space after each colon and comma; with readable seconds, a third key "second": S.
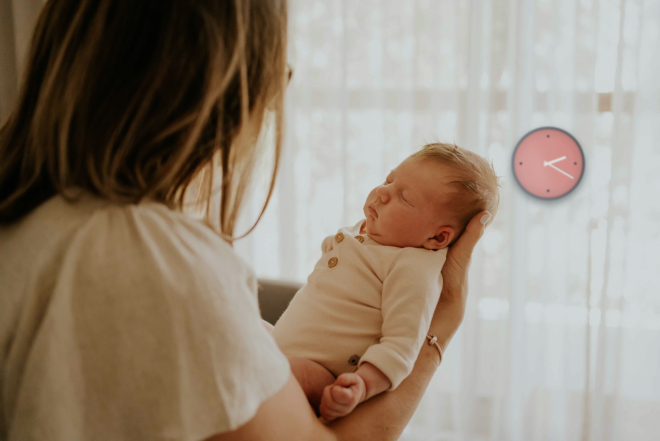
{"hour": 2, "minute": 20}
